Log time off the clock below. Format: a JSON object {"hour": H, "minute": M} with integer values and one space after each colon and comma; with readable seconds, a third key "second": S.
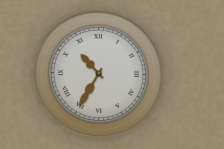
{"hour": 10, "minute": 35}
